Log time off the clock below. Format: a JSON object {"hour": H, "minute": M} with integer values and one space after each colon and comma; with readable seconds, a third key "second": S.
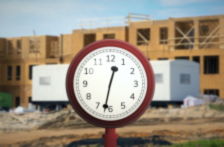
{"hour": 12, "minute": 32}
